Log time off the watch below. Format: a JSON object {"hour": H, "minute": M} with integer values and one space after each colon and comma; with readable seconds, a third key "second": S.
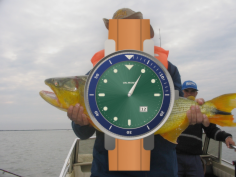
{"hour": 1, "minute": 5}
